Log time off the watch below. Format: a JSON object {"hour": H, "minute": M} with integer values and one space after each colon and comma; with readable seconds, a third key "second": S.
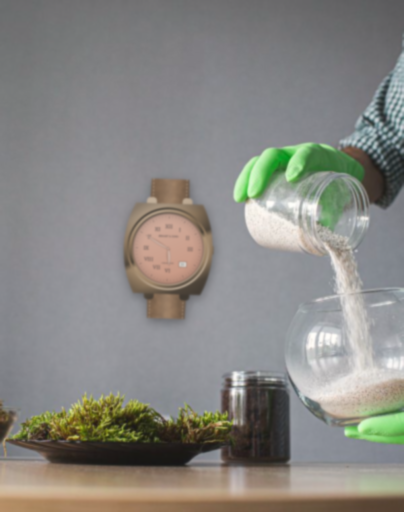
{"hour": 5, "minute": 50}
